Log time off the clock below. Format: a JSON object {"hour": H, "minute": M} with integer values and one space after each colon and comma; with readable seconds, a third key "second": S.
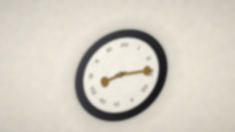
{"hour": 8, "minute": 14}
